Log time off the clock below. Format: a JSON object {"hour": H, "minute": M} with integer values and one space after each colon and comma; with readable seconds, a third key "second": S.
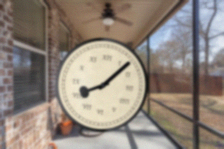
{"hour": 8, "minute": 7}
